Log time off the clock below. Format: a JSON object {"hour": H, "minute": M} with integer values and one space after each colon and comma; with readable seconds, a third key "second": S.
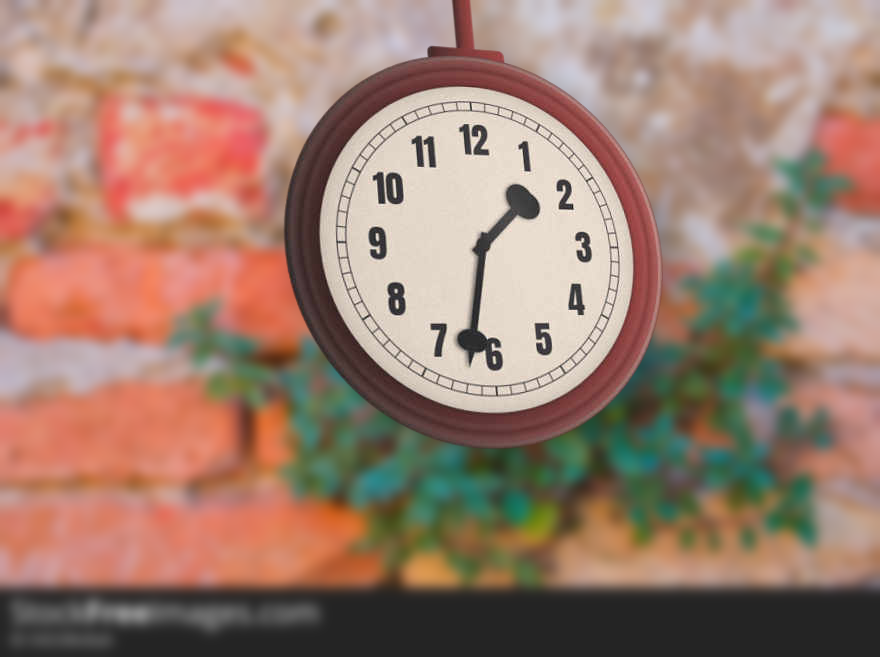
{"hour": 1, "minute": 32}
